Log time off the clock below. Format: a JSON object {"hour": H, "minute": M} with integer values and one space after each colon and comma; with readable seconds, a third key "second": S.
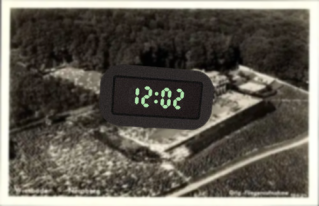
{"hour": 12, "minute": 2}
